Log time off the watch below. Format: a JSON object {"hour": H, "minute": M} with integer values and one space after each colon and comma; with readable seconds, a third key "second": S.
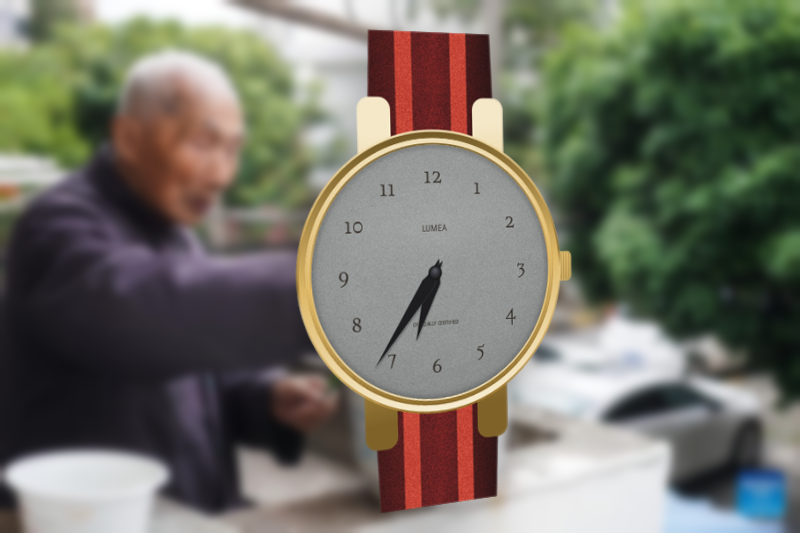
{"hour": 6, "minute": 36}
